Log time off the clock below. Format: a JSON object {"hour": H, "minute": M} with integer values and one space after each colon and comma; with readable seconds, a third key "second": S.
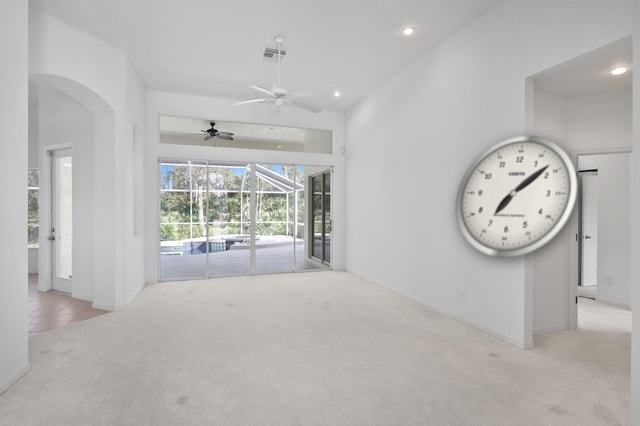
{"hour": 7, "minute": 8}
